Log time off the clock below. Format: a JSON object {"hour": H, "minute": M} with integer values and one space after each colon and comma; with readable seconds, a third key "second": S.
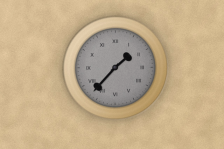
{"hour": 1, "minute": 37}
